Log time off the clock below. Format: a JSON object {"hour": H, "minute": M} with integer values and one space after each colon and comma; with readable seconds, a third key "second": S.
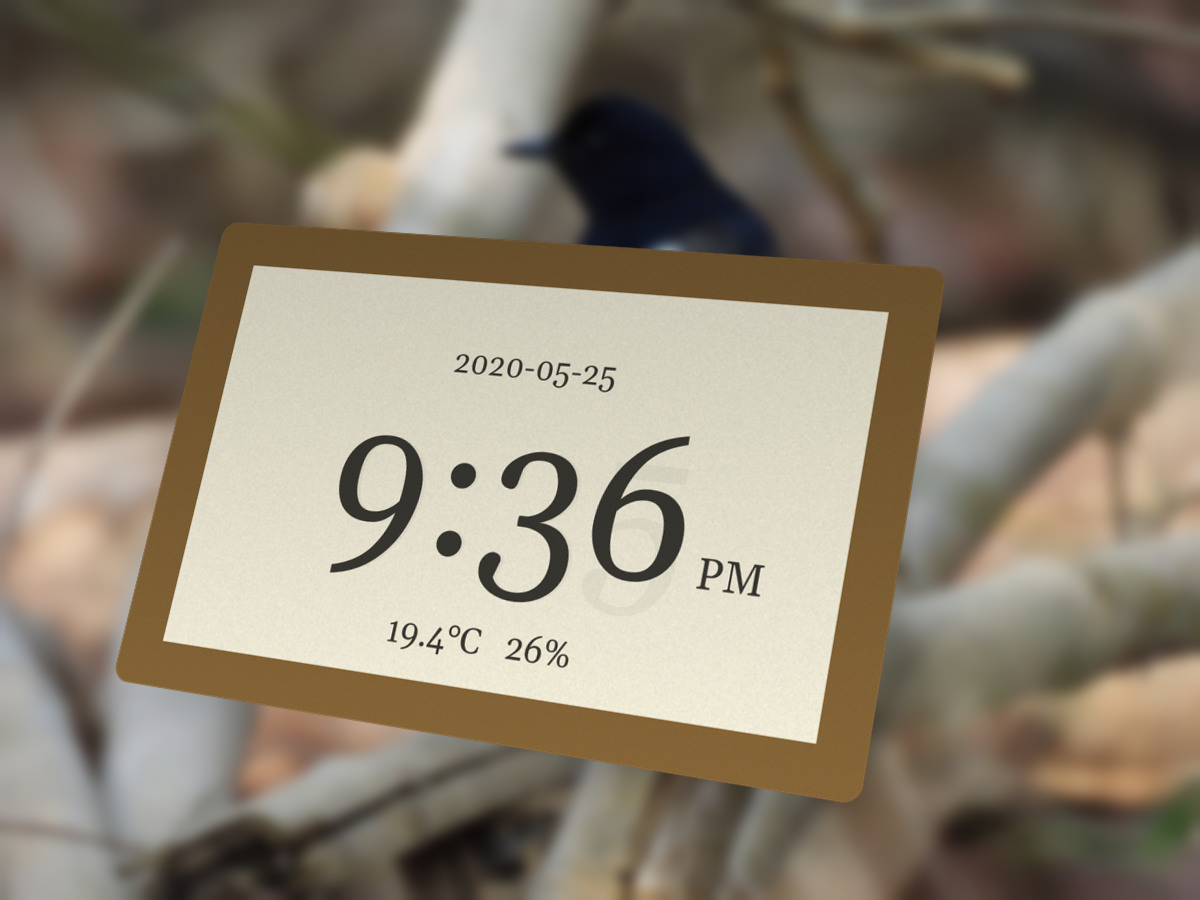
{"hour": 9, "minute": 36}
